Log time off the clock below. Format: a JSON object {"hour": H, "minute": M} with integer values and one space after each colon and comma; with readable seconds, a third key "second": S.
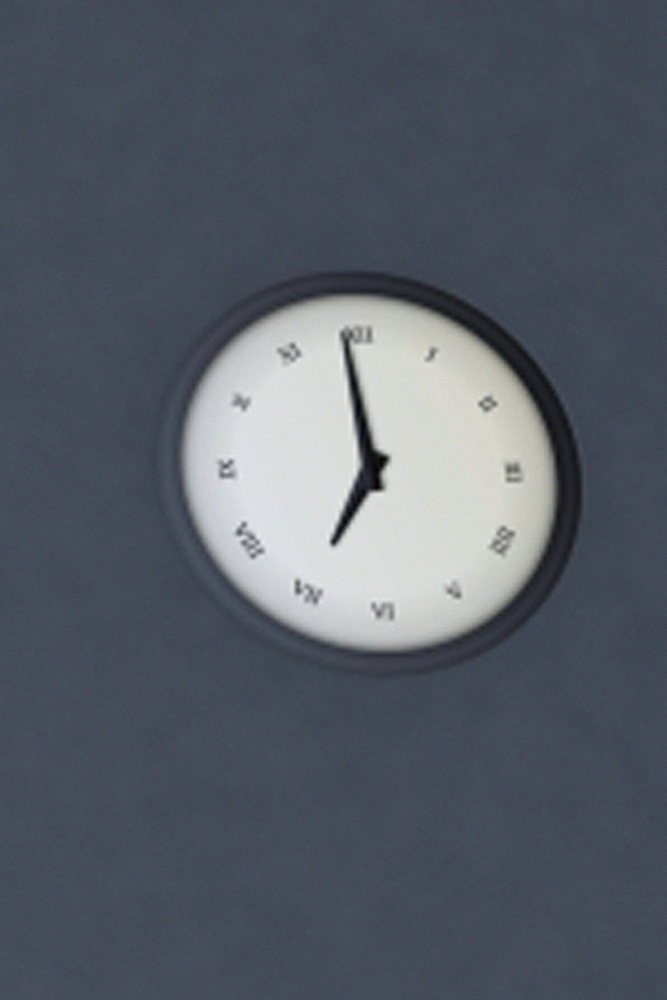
{"hour": 6, "minute": 59}
